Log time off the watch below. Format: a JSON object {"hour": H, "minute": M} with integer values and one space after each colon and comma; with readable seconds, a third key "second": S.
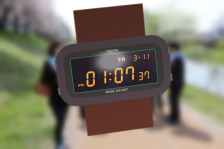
{"hour": 1, "minute": 7, "second": 37}
